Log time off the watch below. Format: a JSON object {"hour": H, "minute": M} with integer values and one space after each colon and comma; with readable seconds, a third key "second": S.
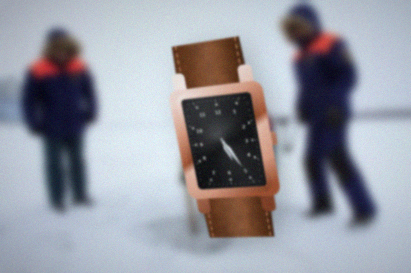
{"hour": 5, "minute": 25}
